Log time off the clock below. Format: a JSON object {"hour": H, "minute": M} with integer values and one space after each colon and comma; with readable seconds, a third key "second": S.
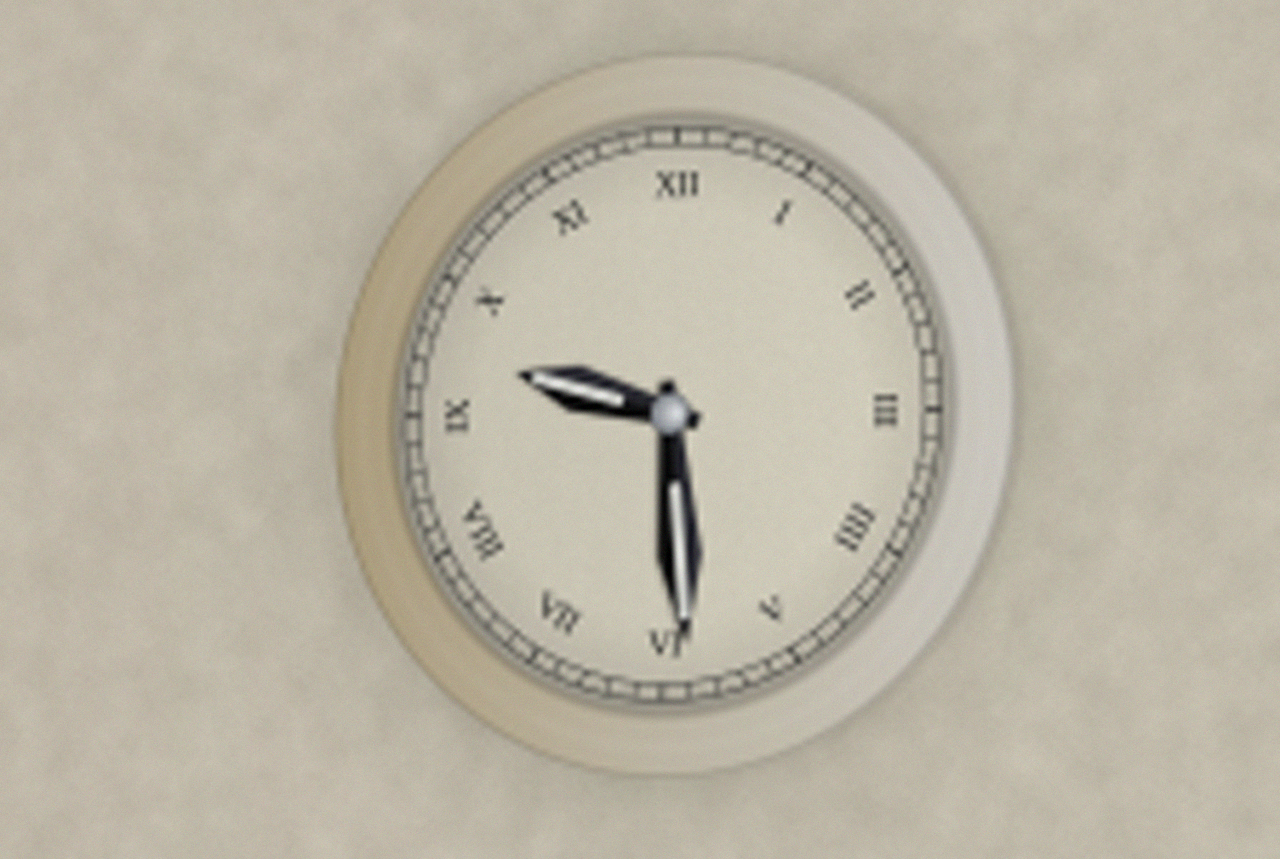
{"hour": 9, "minute": 29}
